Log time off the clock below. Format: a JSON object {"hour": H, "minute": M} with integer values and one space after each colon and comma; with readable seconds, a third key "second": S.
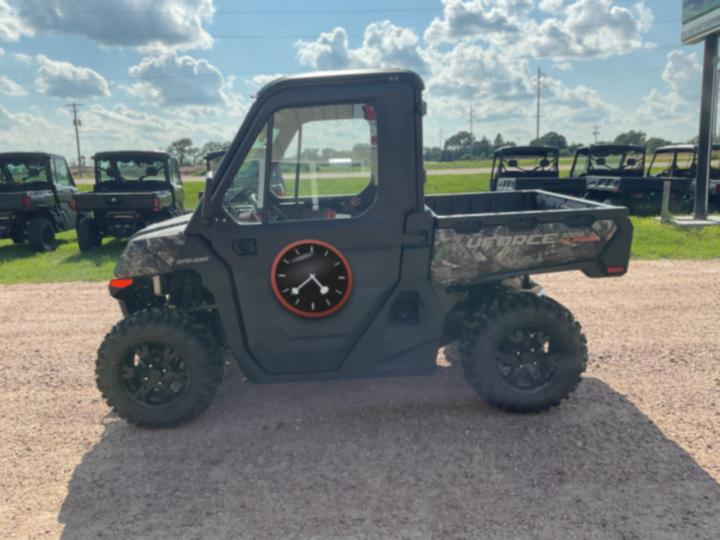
{"hour": 4, "minute": 38}
